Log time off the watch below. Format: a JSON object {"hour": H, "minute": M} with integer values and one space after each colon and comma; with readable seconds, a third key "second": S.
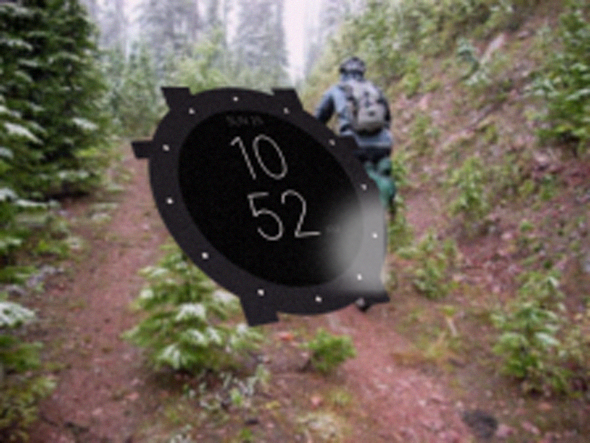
{"hour": 10, "minute": 52}
